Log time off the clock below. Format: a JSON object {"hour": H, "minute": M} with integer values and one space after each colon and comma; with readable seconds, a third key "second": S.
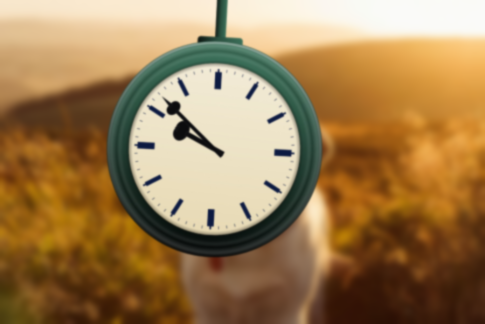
{"hour": 9, "minute": 52}
